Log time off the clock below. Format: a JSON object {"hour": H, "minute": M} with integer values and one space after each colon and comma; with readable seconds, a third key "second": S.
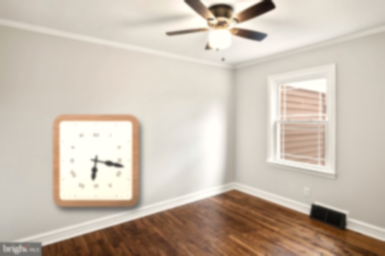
{"hour": 6, "minute": 17}
